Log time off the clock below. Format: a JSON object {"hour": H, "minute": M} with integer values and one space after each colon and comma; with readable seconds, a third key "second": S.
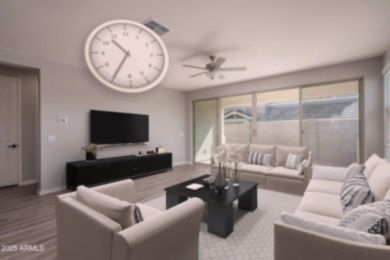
{"hour": 10, "minute": 35}
